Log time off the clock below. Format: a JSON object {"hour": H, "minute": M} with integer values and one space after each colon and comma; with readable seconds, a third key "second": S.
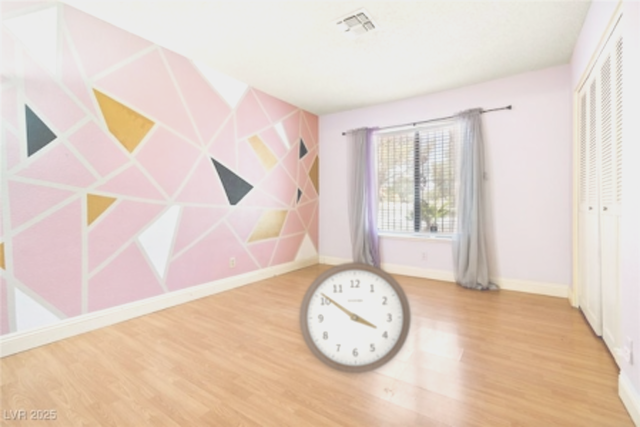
{"hour": 3, "minute": 51}
